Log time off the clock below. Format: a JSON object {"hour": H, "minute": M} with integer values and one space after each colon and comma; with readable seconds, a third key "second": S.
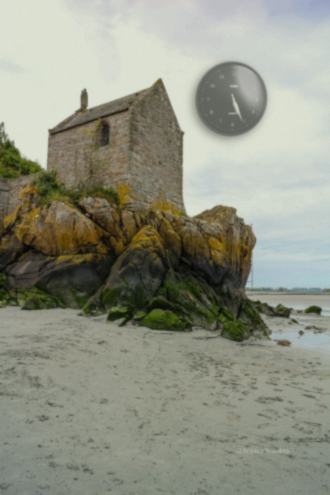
{"hour": 5, "minute": 26}
